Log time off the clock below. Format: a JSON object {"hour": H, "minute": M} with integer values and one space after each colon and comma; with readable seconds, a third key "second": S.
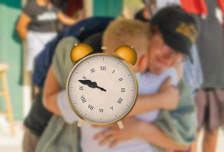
{"hour": 9, "minute": 48}
